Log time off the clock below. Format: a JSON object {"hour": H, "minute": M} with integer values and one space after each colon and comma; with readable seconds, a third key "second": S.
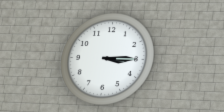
{"hour": 3, "minute": 15}
